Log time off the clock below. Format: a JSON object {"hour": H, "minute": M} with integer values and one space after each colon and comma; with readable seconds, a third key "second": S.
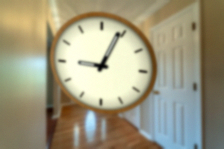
{"hour": 9, "minute": 4}
